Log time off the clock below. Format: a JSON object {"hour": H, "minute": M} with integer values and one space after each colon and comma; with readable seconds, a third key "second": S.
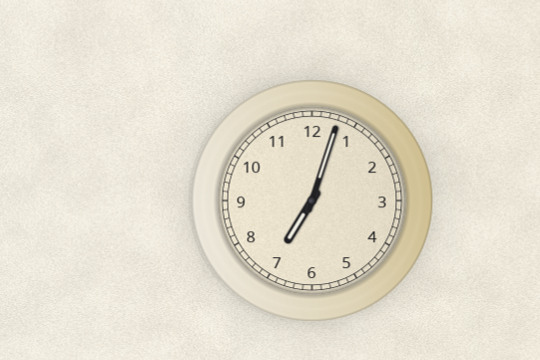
{"hour": 7, "minute": 3}
